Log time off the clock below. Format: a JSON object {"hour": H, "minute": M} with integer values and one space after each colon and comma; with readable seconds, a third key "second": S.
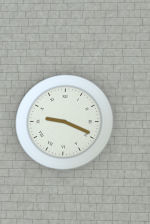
{"hour": 9, "minute": 19}
